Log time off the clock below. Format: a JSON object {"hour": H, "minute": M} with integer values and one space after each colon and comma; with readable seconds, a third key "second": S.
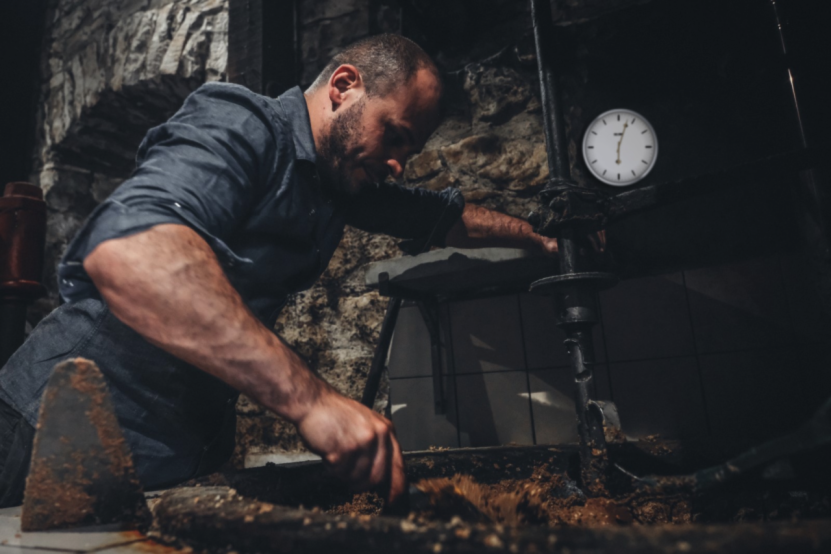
{"hour": 6, "minute": 3}
